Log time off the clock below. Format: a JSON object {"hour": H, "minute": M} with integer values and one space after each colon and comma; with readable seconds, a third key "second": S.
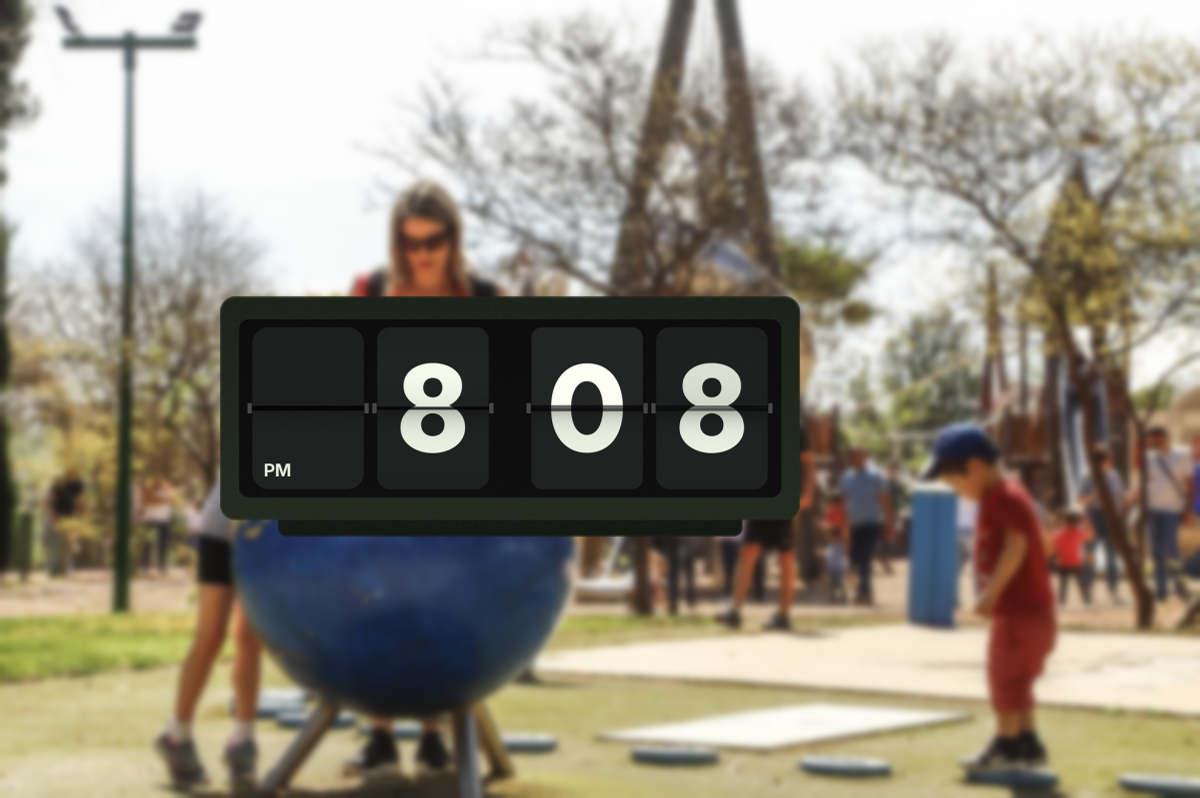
{"hour": 8, "minute": 8}
